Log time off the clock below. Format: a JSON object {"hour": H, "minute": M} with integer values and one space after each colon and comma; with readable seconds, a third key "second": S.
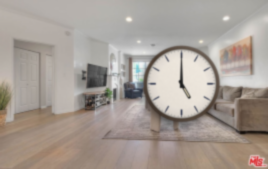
{"hour": 5, "minute": 0}
